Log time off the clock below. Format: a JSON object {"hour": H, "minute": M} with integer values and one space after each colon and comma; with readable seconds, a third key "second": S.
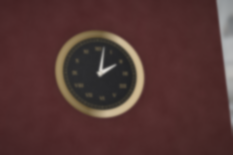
{"hour": 2, "minute": 2}
